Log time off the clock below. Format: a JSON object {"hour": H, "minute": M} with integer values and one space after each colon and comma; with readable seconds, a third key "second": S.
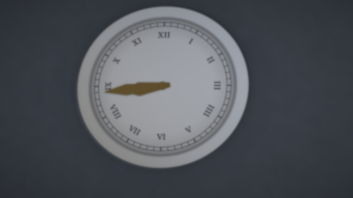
{"hour": 8, "minute": 44}
